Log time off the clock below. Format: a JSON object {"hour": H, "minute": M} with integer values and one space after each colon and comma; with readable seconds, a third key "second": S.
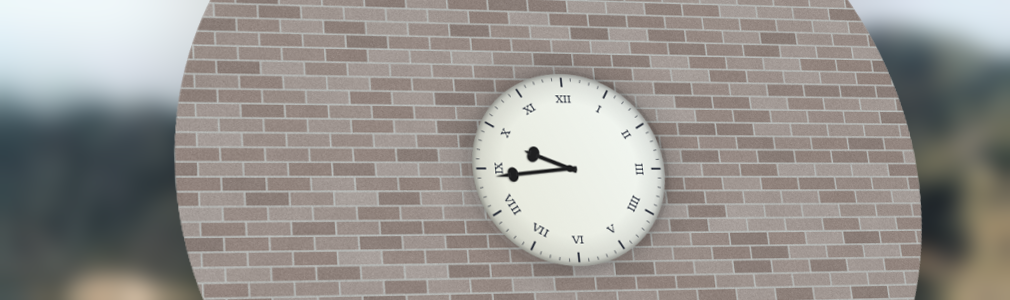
{"hour": 9, "minute": 44}
